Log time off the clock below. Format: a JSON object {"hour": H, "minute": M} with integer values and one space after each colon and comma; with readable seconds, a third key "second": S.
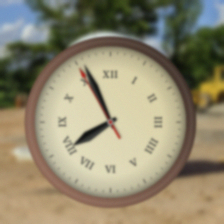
{"hour": 7, "minute": 55, "second": 55}
